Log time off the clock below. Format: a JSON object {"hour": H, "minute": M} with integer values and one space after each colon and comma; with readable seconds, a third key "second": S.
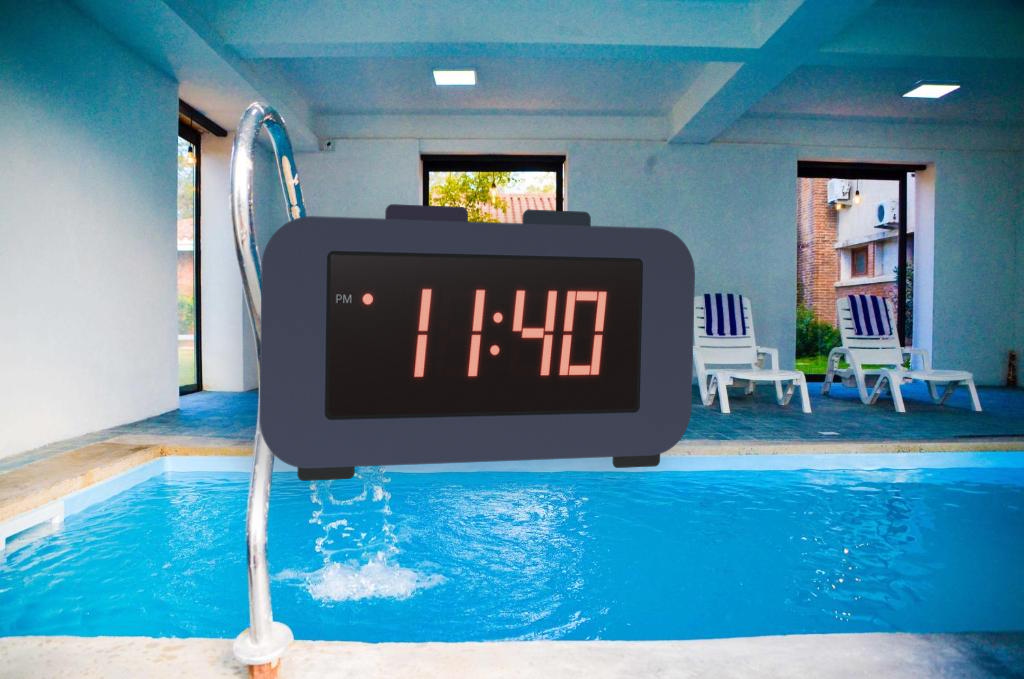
{"hour": 11, "minute": 40}
